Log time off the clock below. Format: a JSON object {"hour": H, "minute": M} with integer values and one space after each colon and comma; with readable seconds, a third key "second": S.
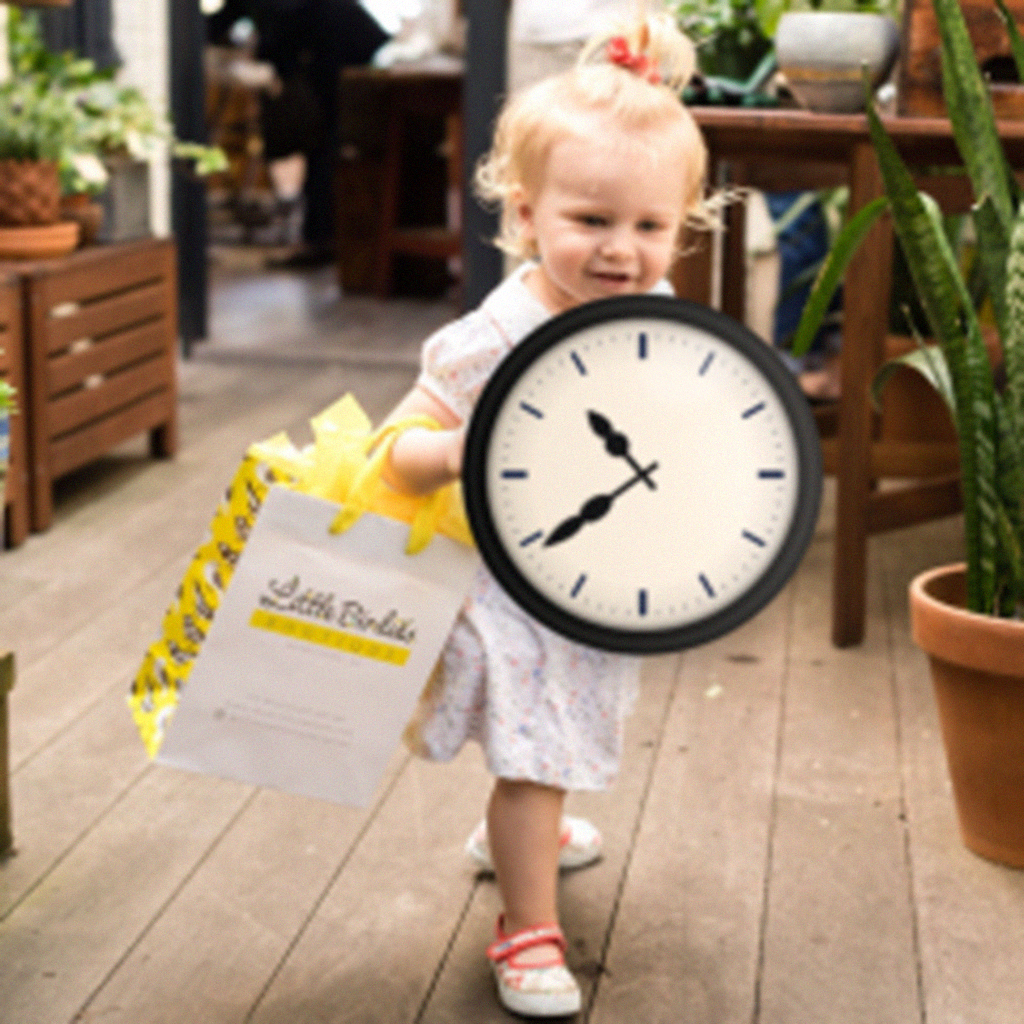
{"hour": 10, "minute": 39}
